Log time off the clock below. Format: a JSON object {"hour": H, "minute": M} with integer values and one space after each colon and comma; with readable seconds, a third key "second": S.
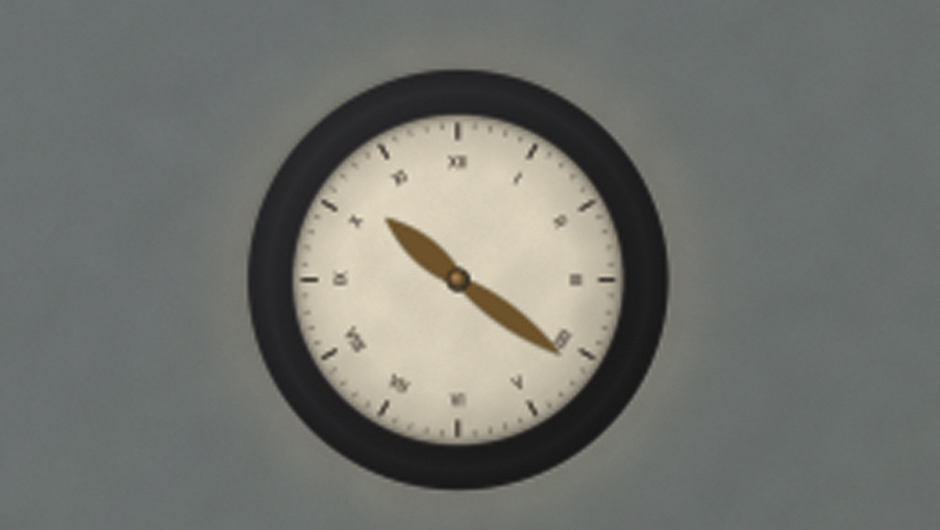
{"hour": 10, "minute": 21}
